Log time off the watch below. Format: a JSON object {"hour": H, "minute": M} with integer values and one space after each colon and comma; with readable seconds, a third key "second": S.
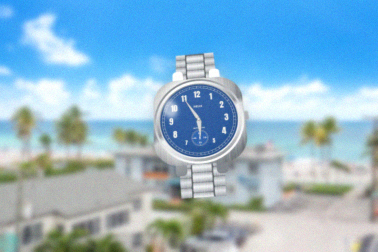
{"hour": 5, "minute": 55}
